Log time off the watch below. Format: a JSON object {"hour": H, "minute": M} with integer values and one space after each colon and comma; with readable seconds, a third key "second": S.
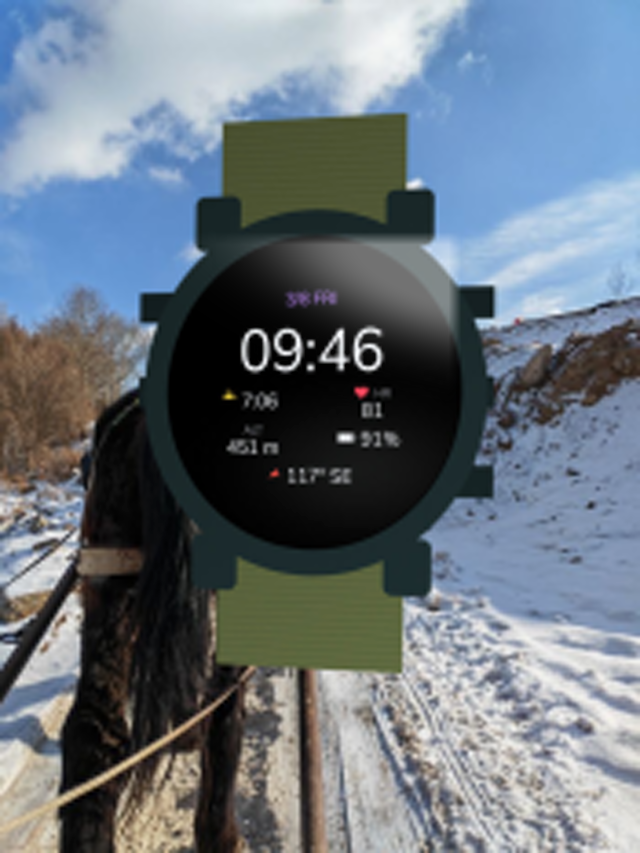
{"hour": 9, "minute": 46}
